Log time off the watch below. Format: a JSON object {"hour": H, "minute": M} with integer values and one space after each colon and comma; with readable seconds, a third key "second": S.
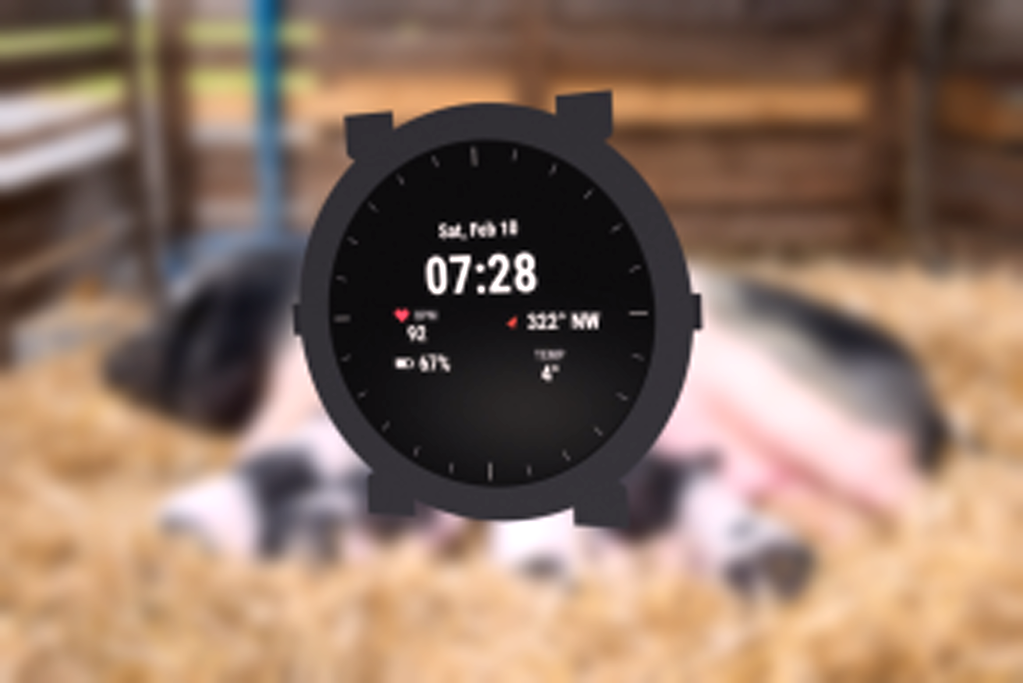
{"hour": 7, "minute": 28}
